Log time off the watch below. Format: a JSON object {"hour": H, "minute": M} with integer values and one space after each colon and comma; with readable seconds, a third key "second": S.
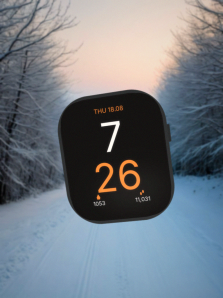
{"hour": 7, "minute": 26}
